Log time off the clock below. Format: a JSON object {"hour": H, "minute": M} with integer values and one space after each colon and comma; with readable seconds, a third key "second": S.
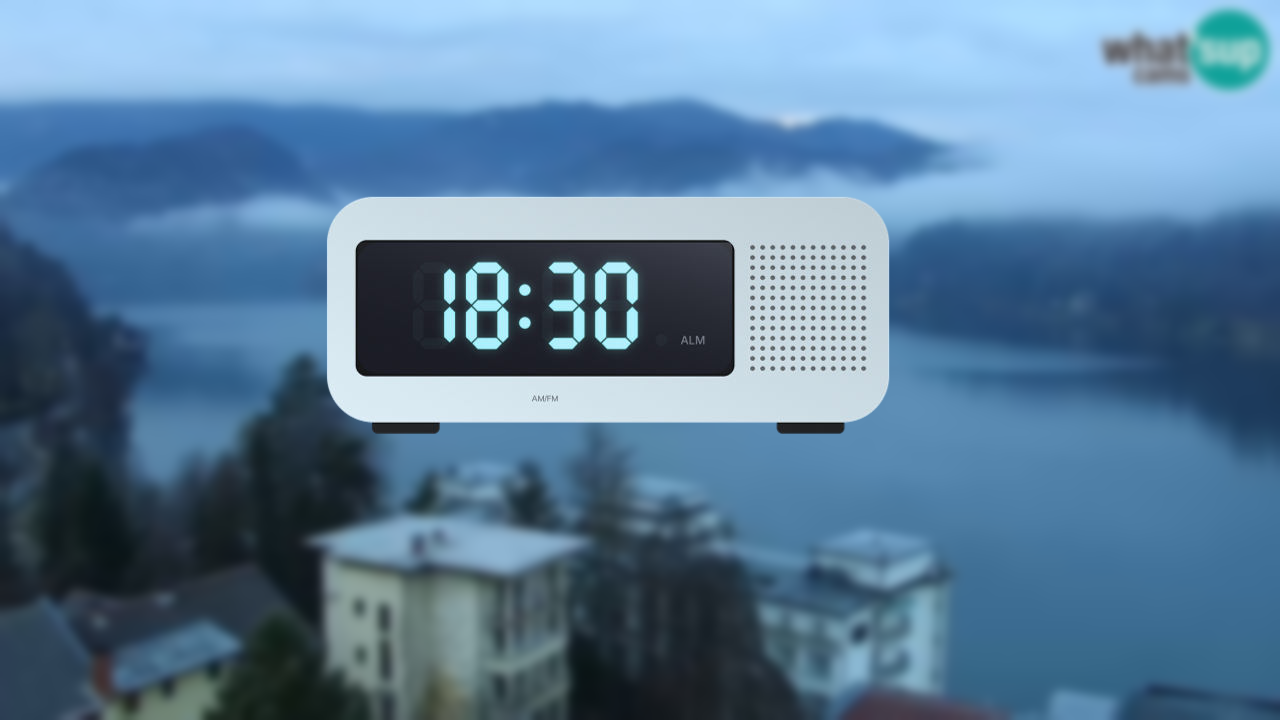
{"hour": 18, "minute": 30}
